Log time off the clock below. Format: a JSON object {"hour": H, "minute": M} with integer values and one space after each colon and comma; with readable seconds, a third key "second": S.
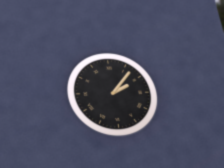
{"hour": 2, "minute": 7}
